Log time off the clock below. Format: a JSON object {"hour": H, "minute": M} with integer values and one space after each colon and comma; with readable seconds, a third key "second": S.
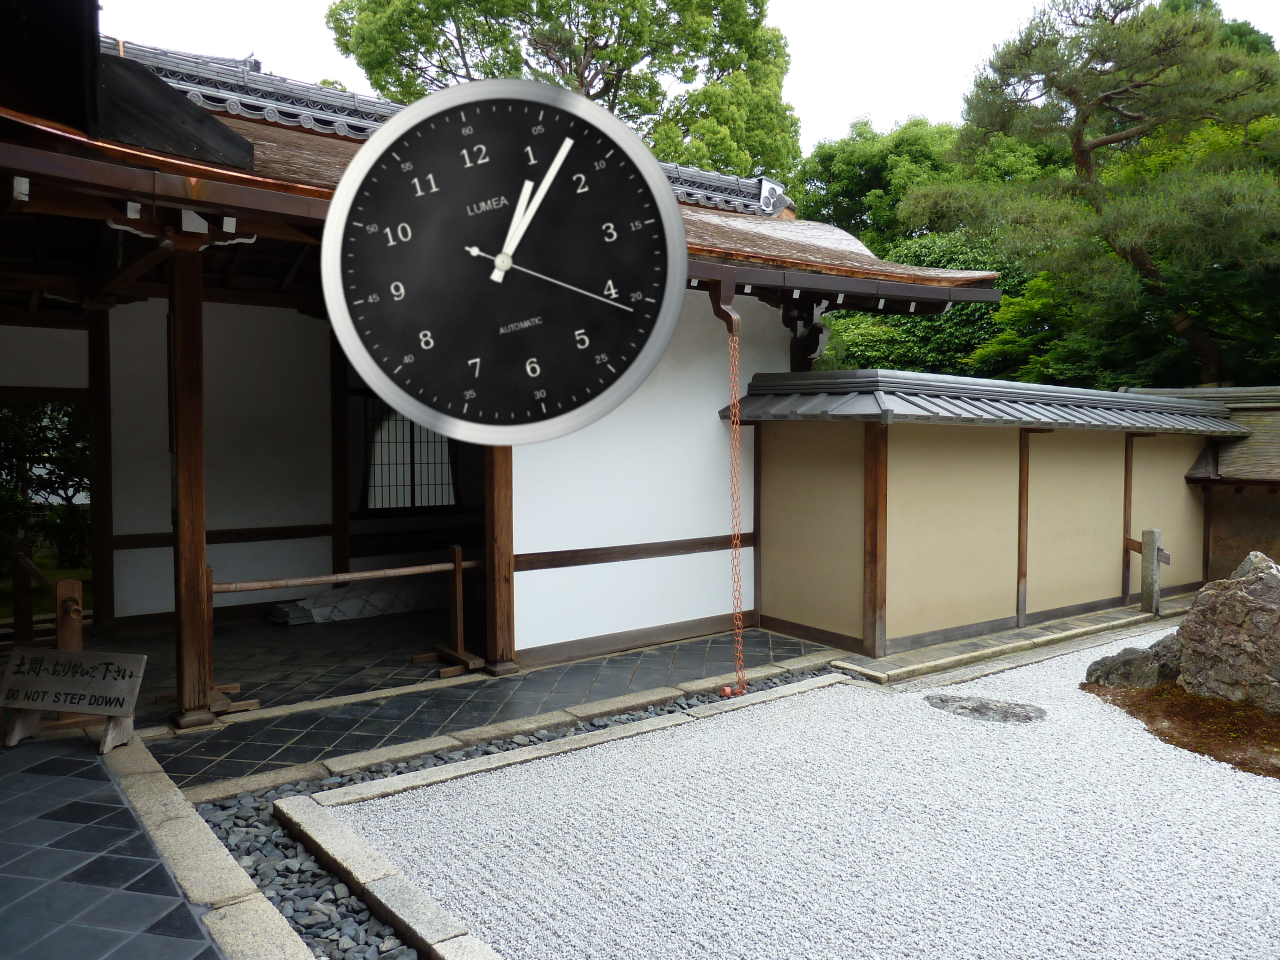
{"hour": 1, "minute": 7, "second": 21}
